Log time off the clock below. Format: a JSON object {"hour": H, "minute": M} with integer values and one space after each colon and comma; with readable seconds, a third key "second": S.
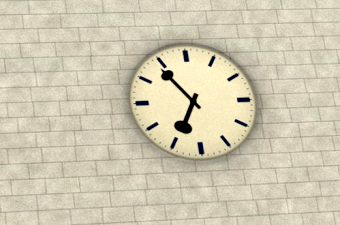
{"hour": 6, "minute": 54}
